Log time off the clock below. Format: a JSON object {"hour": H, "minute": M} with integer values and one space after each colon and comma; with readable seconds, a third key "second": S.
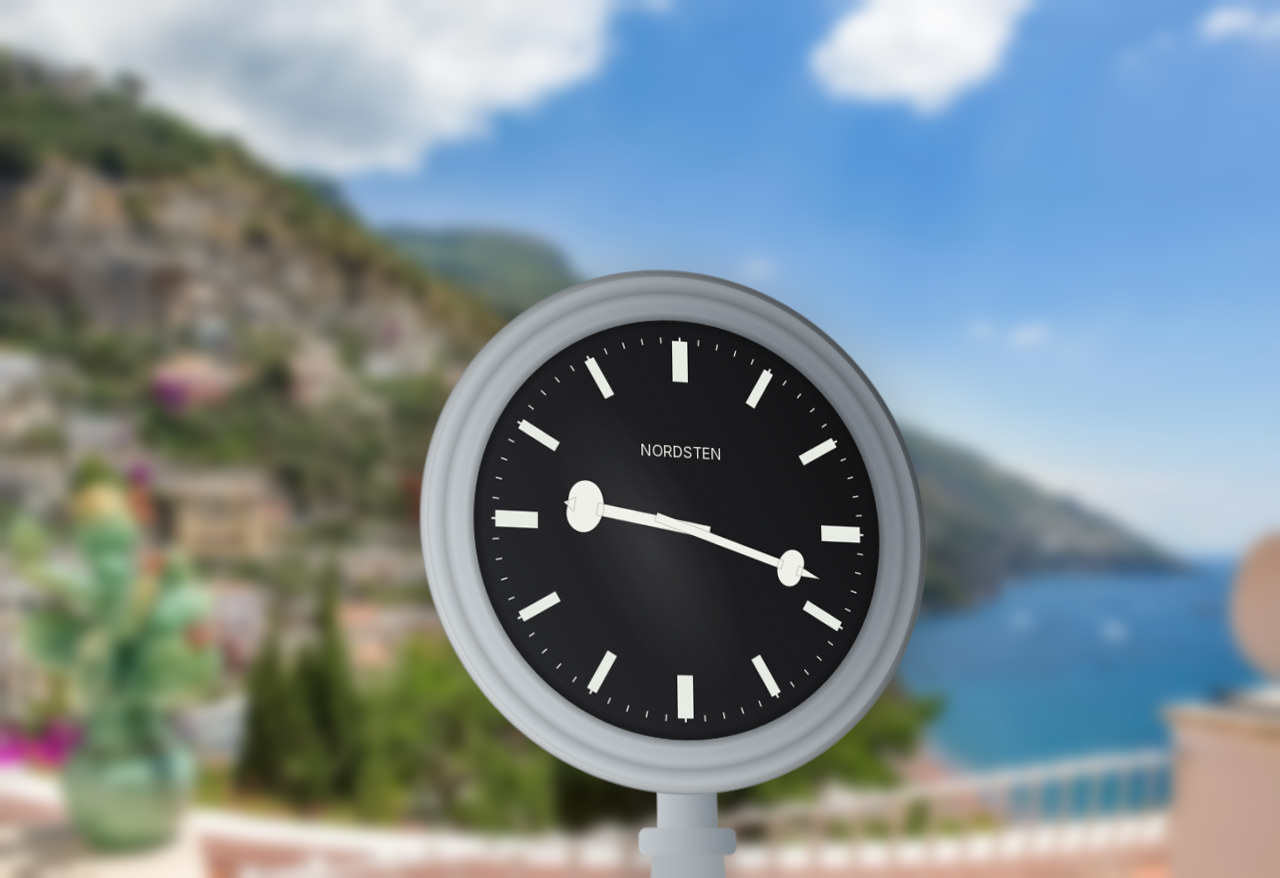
{"hour": 9, "minute": 18}
